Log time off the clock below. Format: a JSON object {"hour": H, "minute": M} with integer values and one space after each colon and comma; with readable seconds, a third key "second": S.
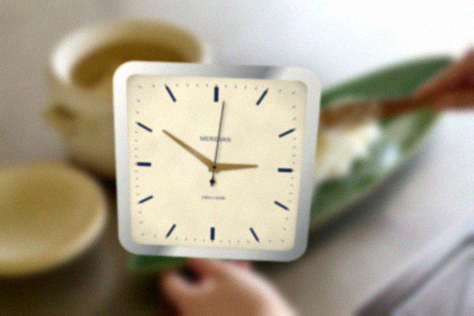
{"hour": 2, "minute": 51, "second": 1}
